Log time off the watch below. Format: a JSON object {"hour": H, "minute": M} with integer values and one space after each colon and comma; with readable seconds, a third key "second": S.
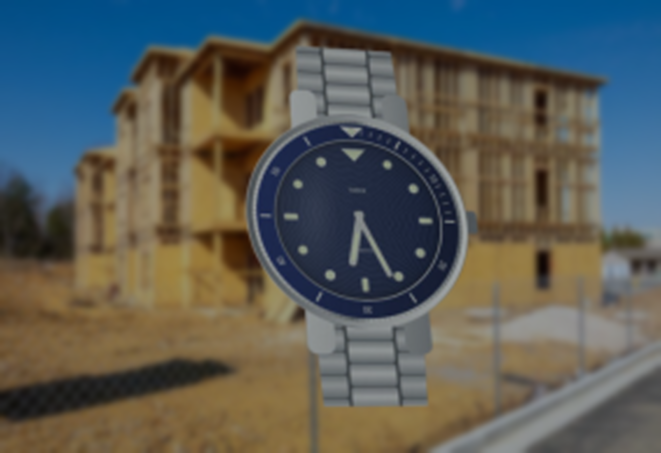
{"hour": 6, "minute": 26}
